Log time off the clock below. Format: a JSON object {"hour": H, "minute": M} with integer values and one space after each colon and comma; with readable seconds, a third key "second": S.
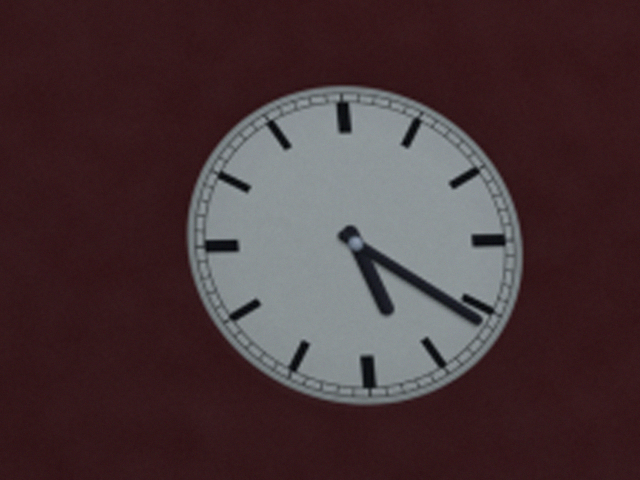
{"hour": 5, "minute": 21}
